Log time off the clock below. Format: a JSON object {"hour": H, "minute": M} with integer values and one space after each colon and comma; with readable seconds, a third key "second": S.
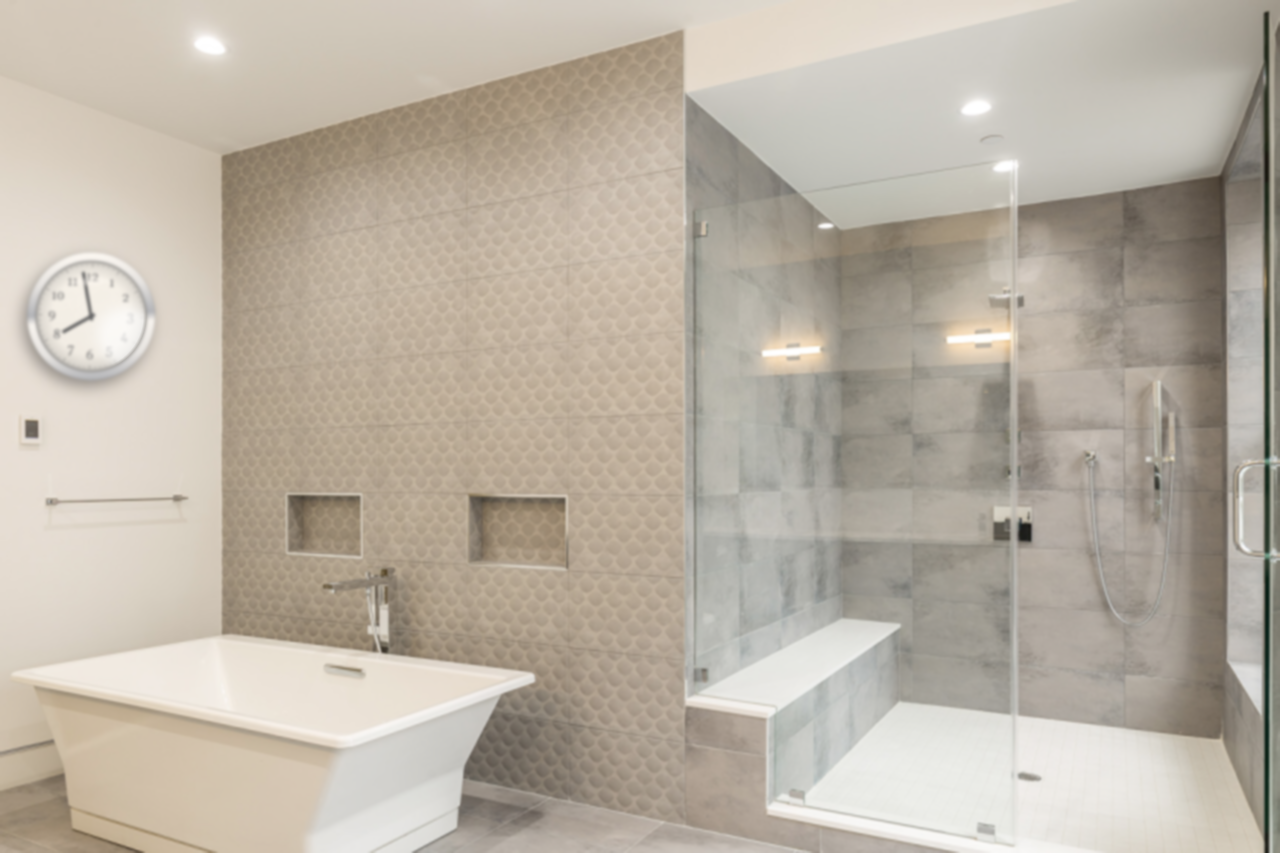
{"hour": 7, "minute": 58}
